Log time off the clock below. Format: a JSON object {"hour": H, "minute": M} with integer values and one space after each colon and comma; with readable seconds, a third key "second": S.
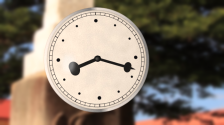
{"hour": 8, "minute": 18}
